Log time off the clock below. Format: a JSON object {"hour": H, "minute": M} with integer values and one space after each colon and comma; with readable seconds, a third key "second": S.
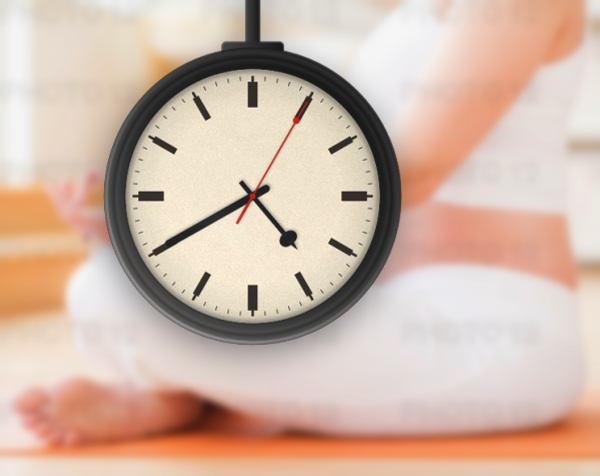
{"hour": 4, "minute": 40, "second": 5}
